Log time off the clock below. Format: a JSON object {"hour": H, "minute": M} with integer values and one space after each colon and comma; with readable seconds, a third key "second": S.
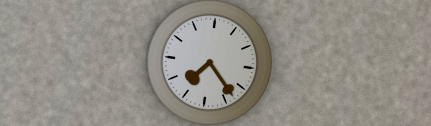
{"hour": 7, "minute": 23}
